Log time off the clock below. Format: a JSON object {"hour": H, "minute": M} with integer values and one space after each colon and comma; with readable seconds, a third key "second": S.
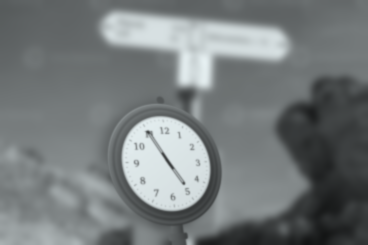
{"hour": 4, "minute": 55}
